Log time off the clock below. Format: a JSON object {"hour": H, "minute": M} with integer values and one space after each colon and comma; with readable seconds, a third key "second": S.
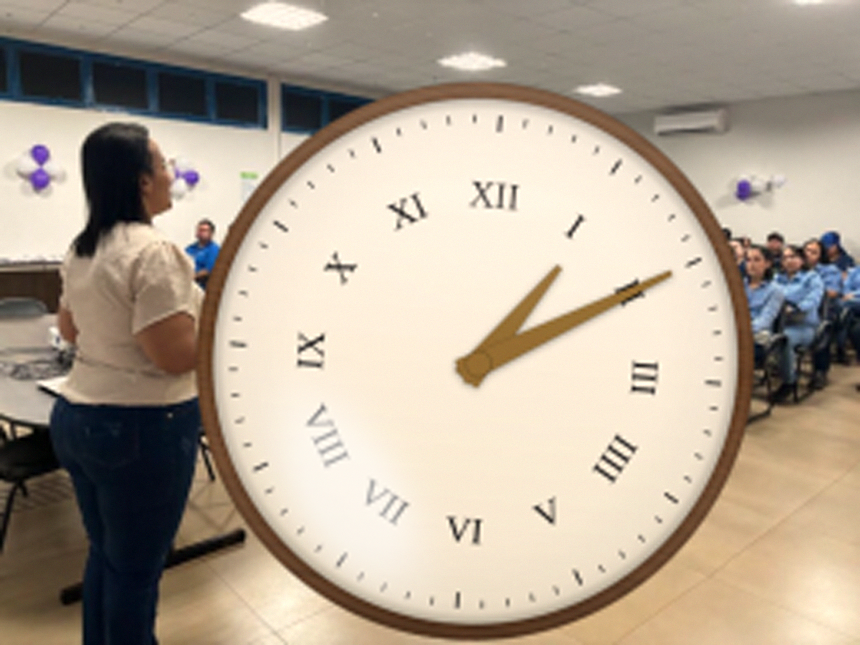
{"hour": 1, "minute": 10}
